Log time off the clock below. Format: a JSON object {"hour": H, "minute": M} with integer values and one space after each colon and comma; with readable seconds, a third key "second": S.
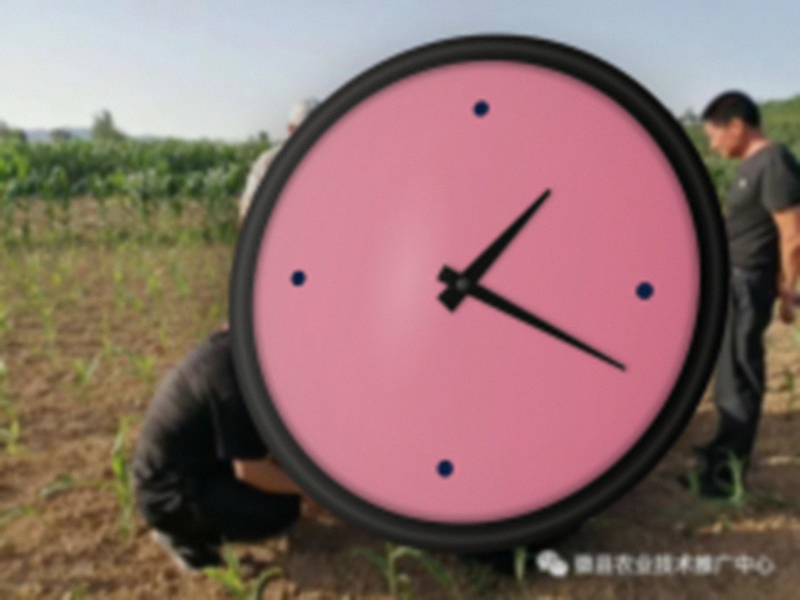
{"hour": 1, "minute": 19}
